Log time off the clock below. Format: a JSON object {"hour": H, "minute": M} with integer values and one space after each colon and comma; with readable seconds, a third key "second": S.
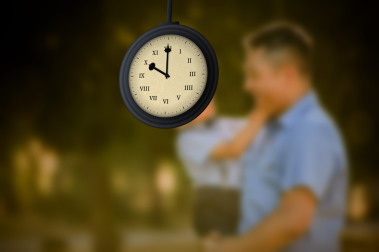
{"hour": 10, "minute": 0}
